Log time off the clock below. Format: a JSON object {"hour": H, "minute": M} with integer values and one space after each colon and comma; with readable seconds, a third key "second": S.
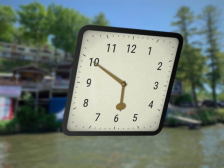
{"hour": 5, "minute": 50}
